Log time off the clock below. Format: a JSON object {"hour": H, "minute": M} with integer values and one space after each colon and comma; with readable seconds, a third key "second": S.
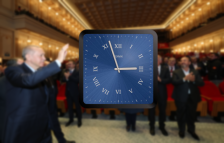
{"hour": 2, "minute": 57}
